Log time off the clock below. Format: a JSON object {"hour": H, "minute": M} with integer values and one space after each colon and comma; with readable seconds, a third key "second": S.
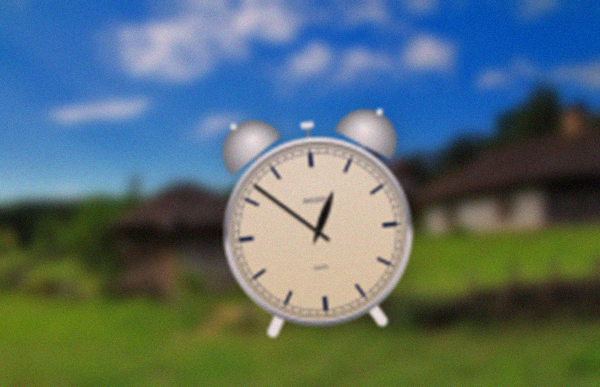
{"hour": 12, "minute": 52}
